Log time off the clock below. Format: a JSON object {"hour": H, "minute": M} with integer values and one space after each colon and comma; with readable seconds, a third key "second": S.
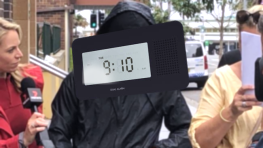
{"hour": 9, "minute": 10}
